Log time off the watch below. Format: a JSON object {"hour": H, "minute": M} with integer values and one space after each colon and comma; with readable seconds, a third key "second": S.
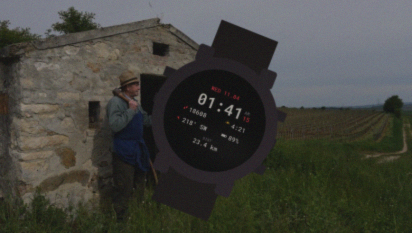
{"hour": 1, "minute": 41}
